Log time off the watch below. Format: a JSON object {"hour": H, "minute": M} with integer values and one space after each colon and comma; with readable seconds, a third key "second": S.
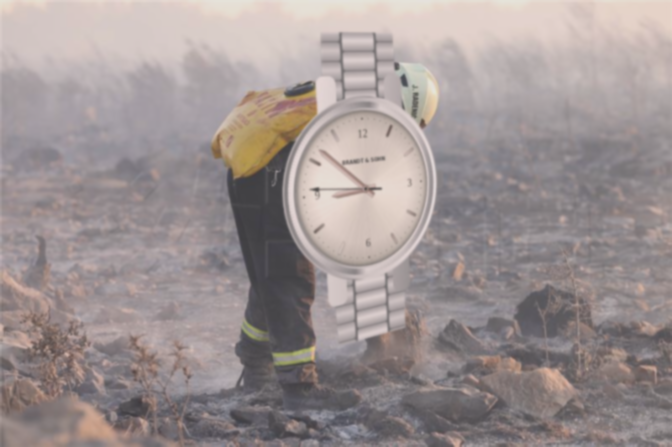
{"hour": 8, "minute": 51, "second": 46}
